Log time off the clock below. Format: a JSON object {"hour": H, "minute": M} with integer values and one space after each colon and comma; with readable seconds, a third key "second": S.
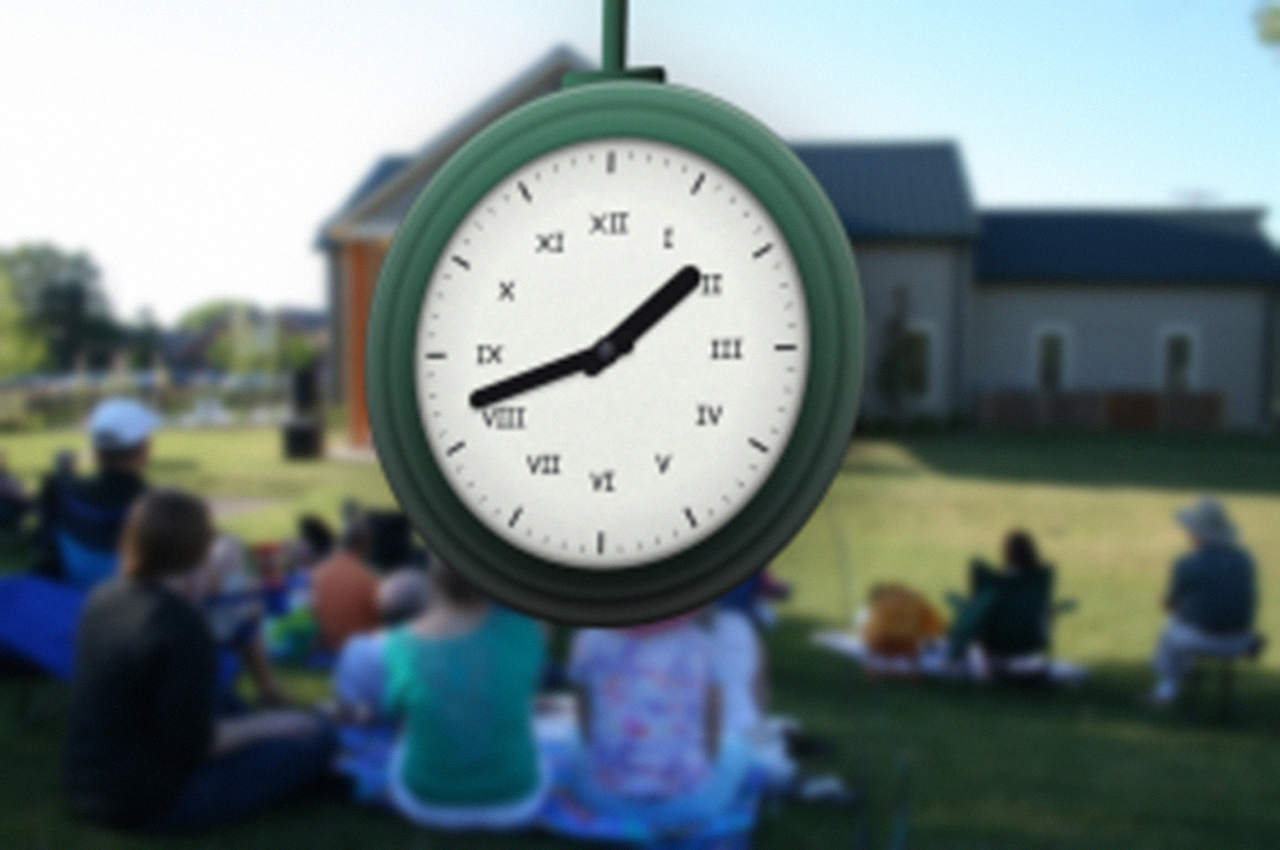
{"hour": 1, "minute": 42}
